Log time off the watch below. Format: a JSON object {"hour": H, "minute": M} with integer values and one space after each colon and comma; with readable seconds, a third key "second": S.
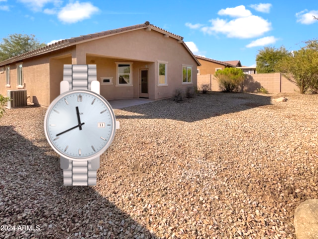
{"hour": 11, "minute": 41}
